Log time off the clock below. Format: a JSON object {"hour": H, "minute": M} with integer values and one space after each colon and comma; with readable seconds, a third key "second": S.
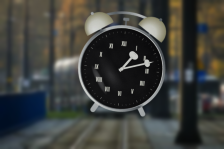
{"hour": 1, "minute": 12}
